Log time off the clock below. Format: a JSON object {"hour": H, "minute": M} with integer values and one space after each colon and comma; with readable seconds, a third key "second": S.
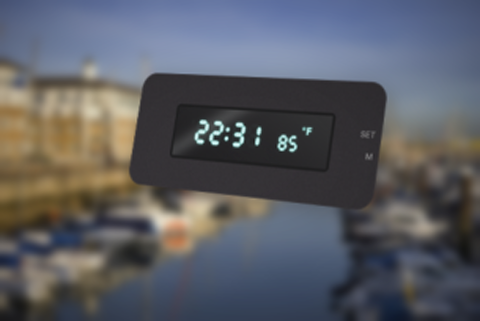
{"hour": 22, "minute": 31}
